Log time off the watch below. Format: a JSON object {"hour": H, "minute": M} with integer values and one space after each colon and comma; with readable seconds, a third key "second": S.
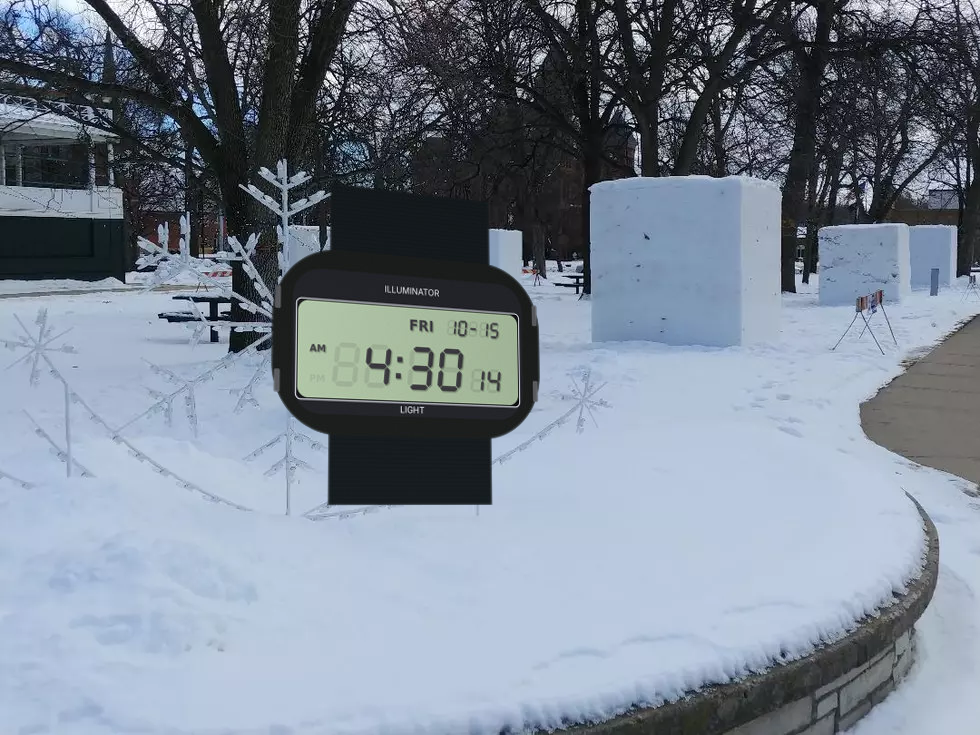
{"hour": 4, "minute": 30, "second": 14}
